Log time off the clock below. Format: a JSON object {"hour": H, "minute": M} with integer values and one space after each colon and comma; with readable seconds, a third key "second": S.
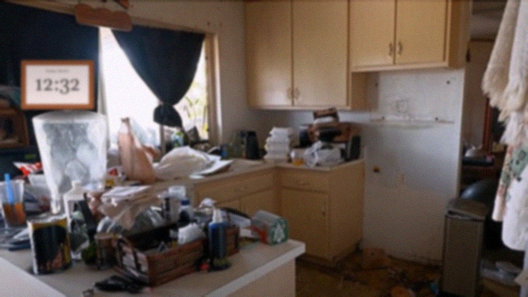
{"hour": 12, "minute": 32}
